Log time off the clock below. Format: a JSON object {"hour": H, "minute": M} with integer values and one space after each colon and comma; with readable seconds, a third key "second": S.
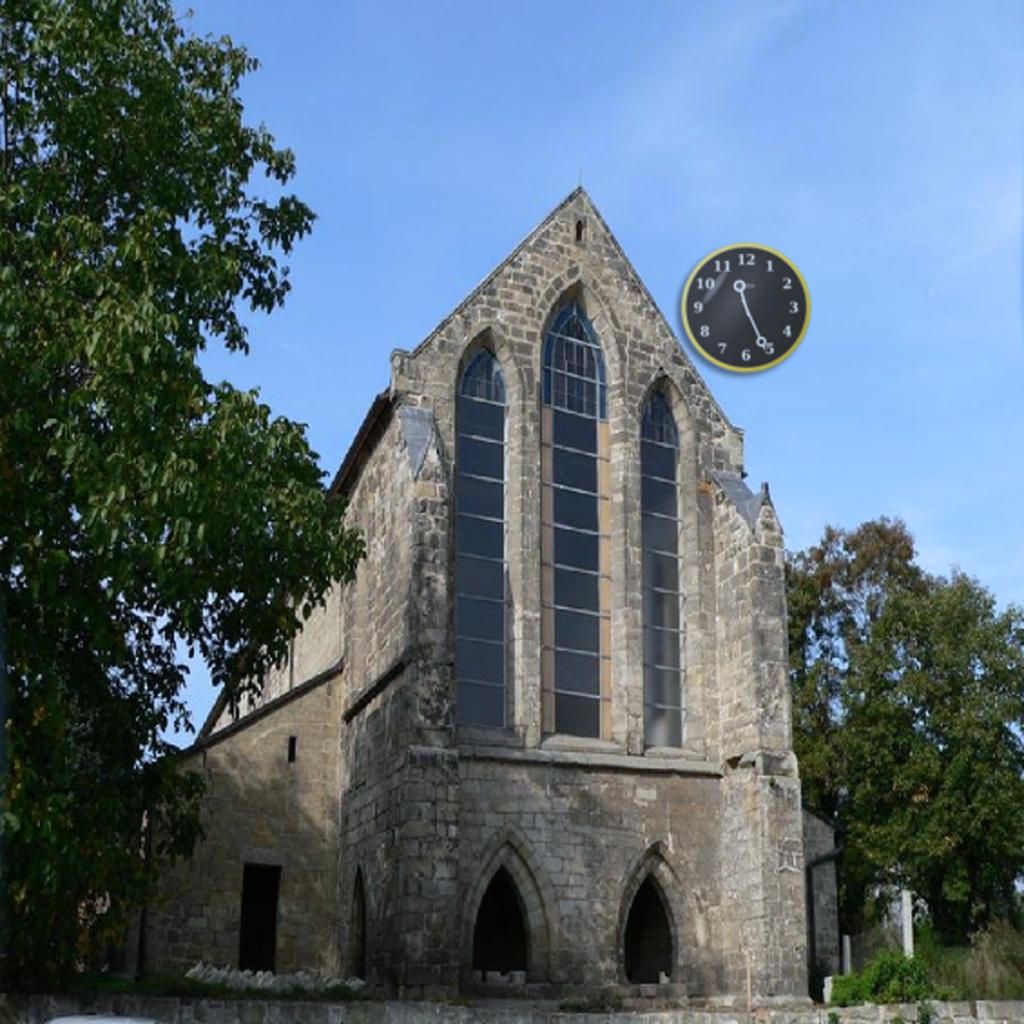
{"hour": 11, "minute": 26}
